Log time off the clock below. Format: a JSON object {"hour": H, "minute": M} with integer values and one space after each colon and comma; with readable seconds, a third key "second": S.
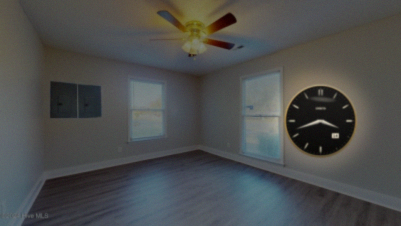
{"hour": 3, "minute": 42}
